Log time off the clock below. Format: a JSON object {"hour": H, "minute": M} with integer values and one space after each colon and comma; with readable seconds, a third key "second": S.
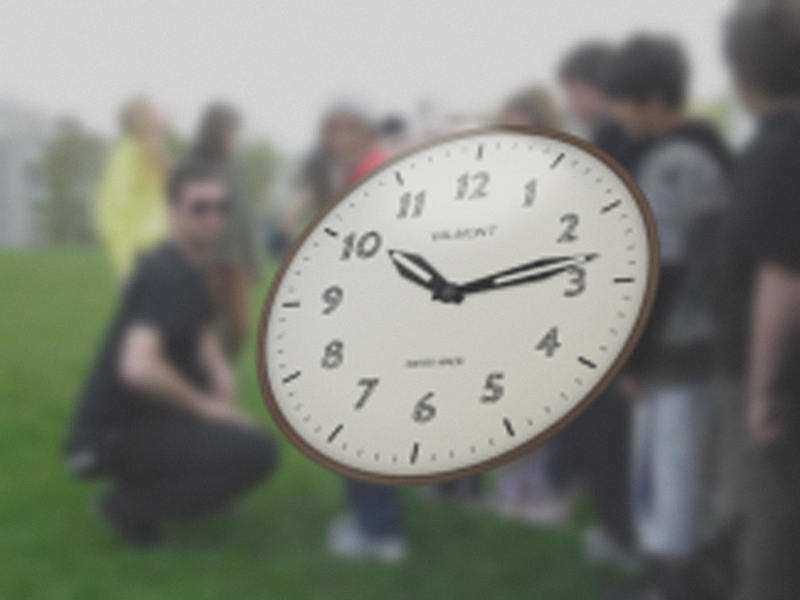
{"hour": 10, "minute": 13}
